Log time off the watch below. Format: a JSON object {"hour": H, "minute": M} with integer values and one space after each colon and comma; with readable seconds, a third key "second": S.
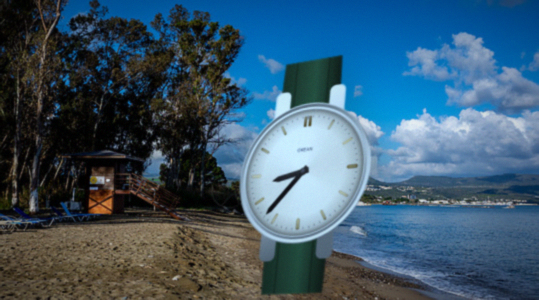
{"hour": 8, "minute": 37}
